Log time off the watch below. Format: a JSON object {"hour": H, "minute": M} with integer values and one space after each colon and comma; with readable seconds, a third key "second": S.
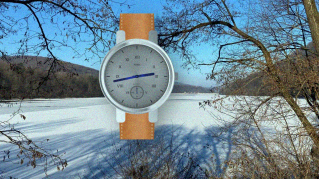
{"hour": 2, "minute": 43}
